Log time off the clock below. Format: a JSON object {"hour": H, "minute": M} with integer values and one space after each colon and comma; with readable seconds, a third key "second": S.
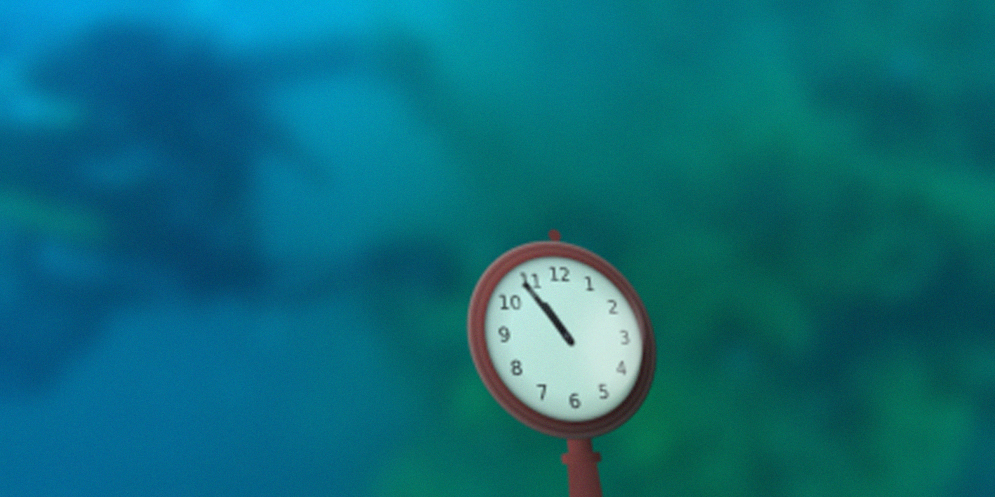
{"hour": 10, "minute": 54}
